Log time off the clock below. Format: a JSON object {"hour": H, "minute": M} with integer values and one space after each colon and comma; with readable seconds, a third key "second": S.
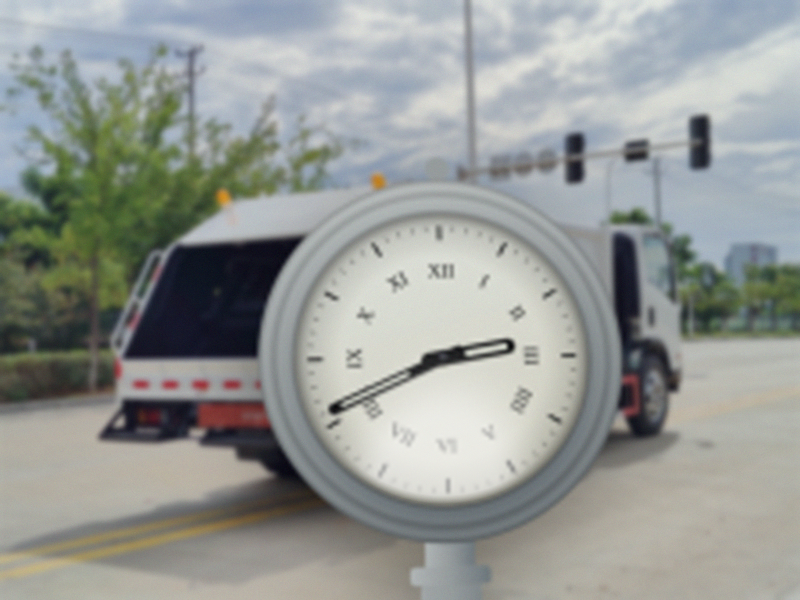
{"hour": 2, "minute": 41}
